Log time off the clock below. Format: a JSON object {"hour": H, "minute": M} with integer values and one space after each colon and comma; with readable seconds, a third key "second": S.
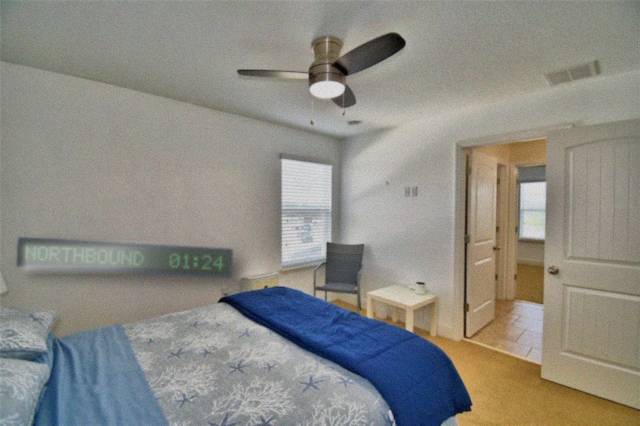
{"hour": 1, "minute": 24}
